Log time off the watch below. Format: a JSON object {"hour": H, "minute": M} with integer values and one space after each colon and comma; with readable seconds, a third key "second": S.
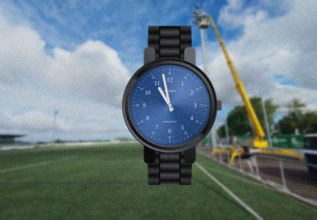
{"hour": 10, "minute": 58}
